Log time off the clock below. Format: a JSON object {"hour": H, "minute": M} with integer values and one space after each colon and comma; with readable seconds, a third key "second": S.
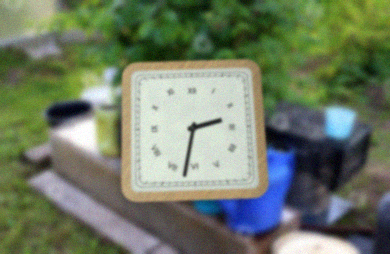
{"hour": 2, "minute": 32}
